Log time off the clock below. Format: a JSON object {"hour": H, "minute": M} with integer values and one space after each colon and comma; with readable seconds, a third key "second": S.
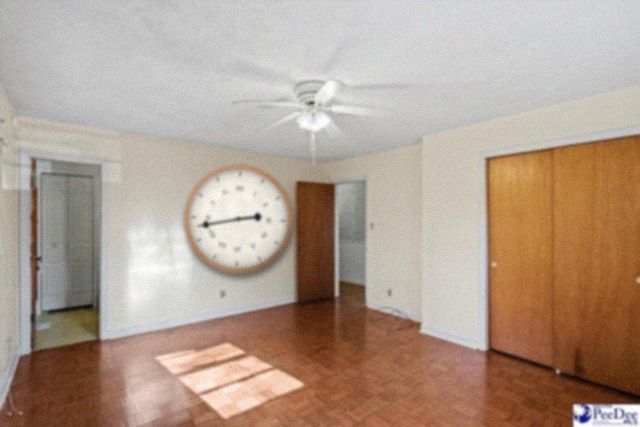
{"hour": 2, "minute": 43}
